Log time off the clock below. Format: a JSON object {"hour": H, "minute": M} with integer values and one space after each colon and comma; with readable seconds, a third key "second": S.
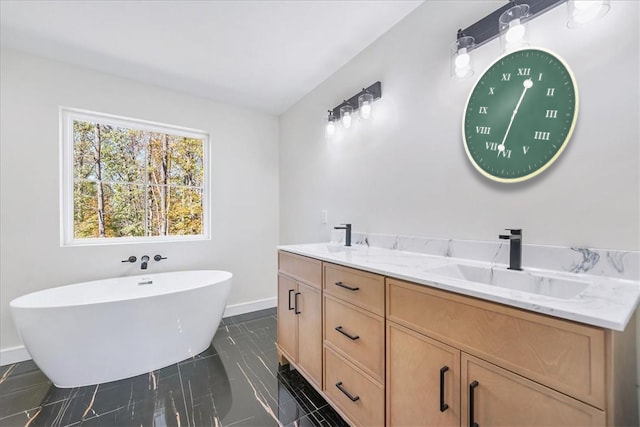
{"hour": 12, "minute": 32}
